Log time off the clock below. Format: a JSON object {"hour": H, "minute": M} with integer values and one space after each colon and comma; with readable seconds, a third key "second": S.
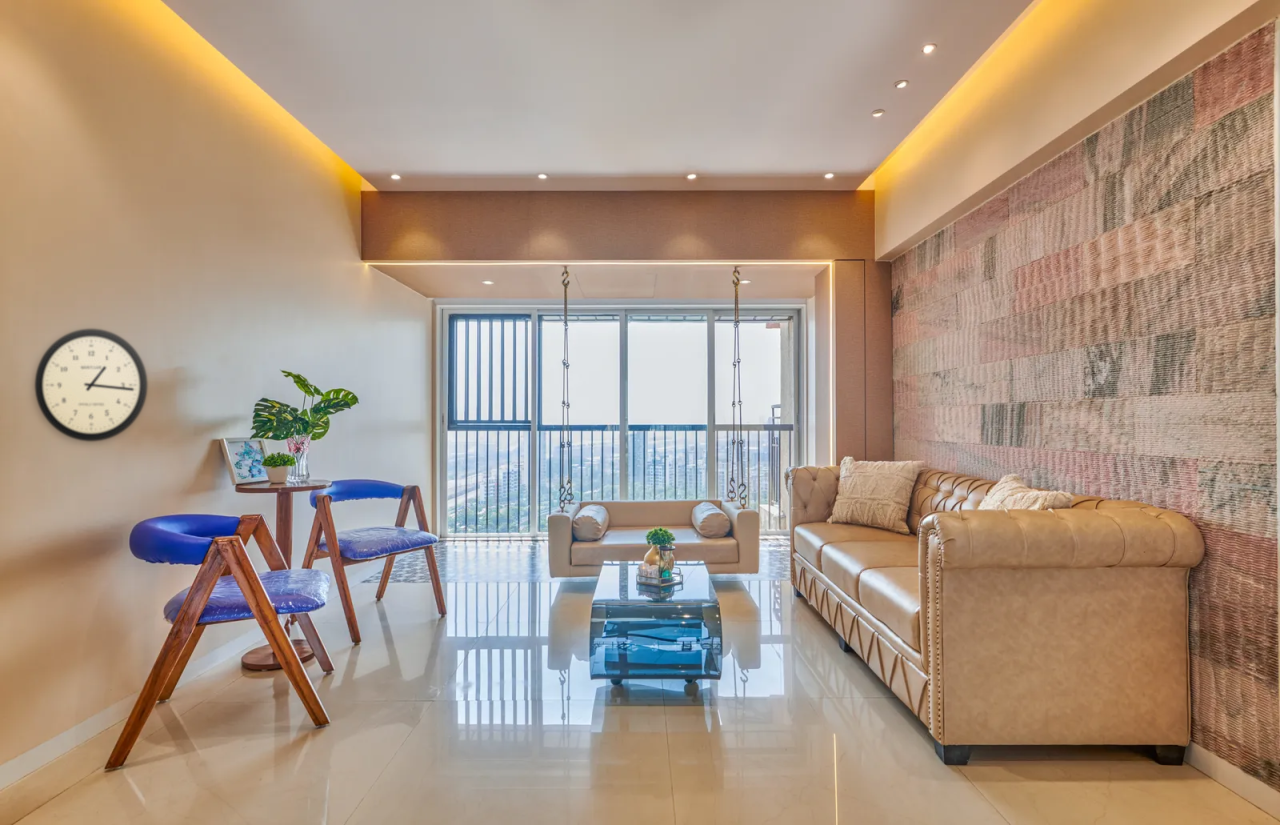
{"hour": 1, "minute": 16}
